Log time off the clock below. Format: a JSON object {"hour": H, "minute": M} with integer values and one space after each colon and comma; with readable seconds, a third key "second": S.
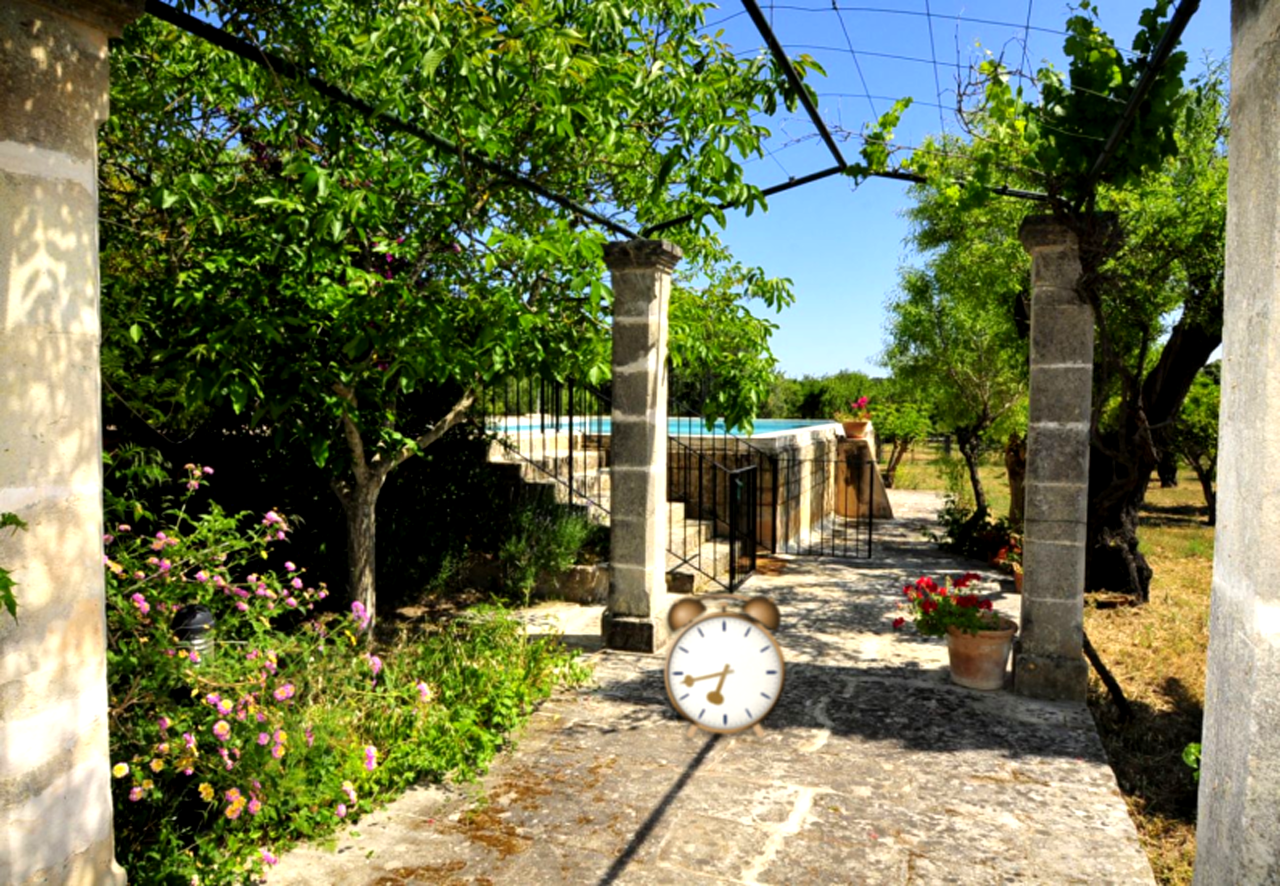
{"hour": 6, "minute": 43}
